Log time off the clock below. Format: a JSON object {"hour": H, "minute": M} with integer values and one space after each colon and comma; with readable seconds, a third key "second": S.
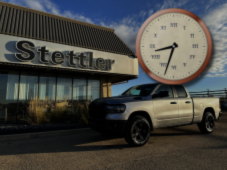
{"hour": 8, "minute": 33}
